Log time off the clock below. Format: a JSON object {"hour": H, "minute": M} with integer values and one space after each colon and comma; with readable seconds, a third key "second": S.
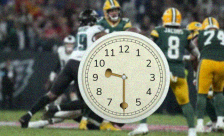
{"hour": 9, "minute": 30}
